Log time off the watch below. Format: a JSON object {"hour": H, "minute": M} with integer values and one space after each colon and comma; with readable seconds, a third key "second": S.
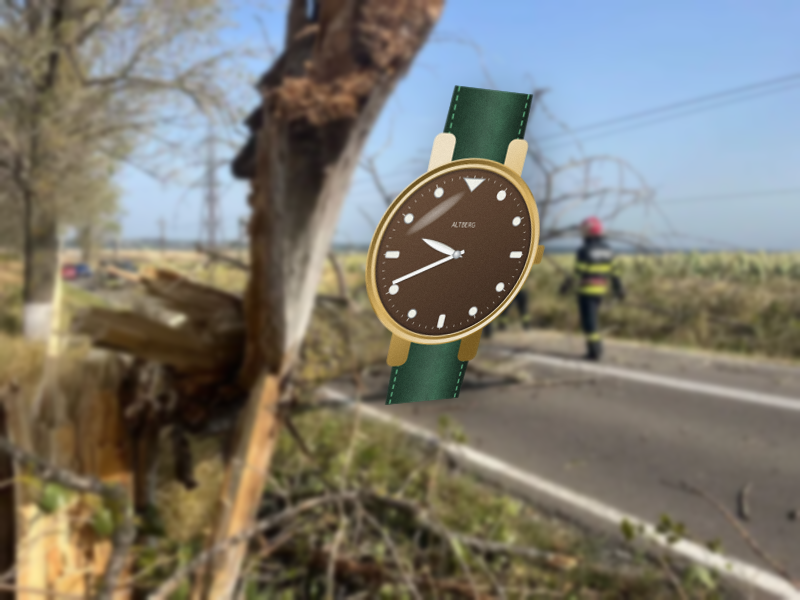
{"hour": 9, "minute": 41}
